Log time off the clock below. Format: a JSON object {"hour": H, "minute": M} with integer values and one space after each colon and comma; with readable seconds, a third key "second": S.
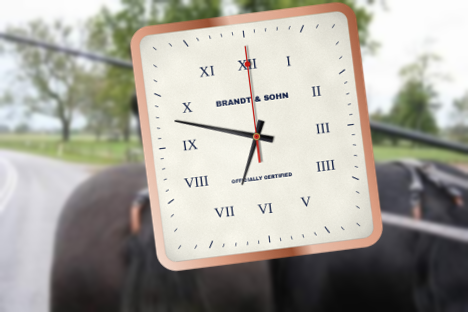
{"hour": 6, "minute": 48, "second": 0}
